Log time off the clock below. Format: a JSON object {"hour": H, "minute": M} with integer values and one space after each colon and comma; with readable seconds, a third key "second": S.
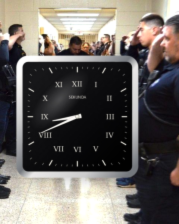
{"hour": 8, "minute": 41}
